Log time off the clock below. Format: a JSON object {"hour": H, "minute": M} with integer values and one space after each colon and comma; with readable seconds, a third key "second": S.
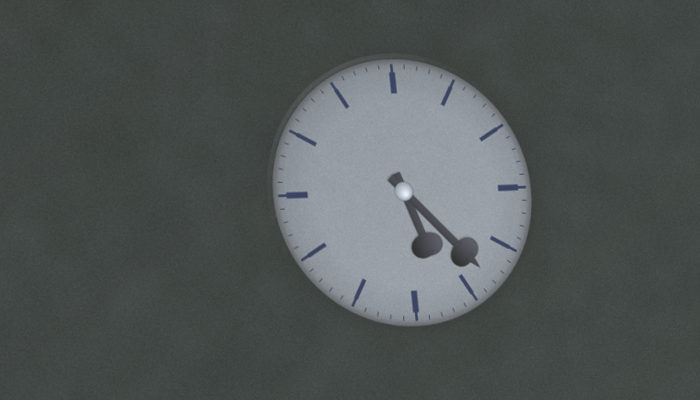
{"hour": 5, "minute": 23}
